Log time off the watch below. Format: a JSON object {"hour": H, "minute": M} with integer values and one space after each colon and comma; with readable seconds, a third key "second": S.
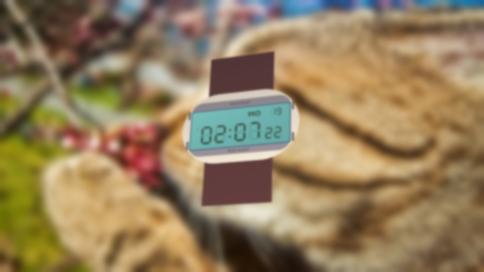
{"hour": 2, "minute": 7, "second": 22}
